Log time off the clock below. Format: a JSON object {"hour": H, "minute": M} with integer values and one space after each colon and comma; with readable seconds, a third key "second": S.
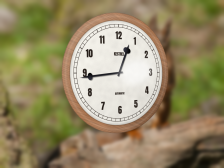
{"hour": 12, "minute": 44}
